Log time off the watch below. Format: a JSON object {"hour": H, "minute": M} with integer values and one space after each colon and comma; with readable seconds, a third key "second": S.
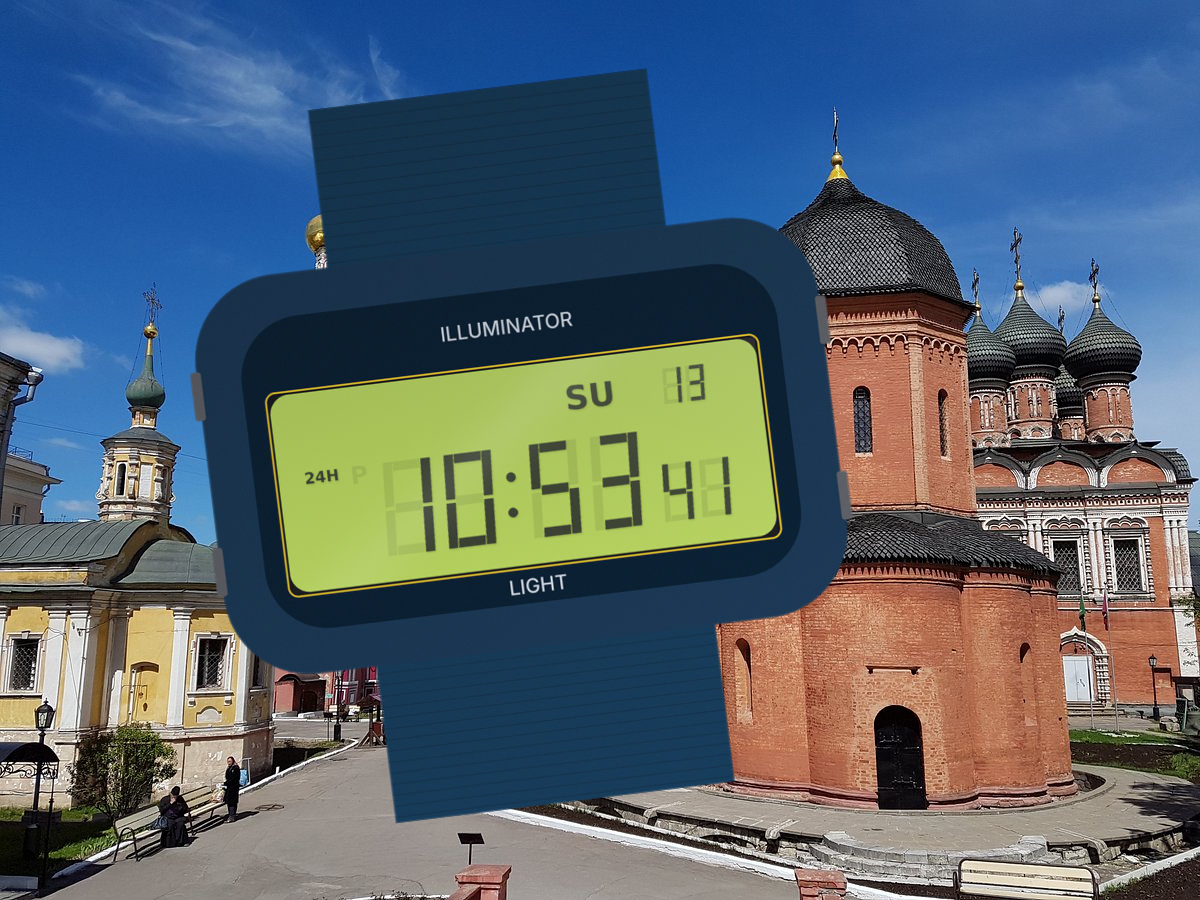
{"hour": 10, "minute": 53, "second": 41}
